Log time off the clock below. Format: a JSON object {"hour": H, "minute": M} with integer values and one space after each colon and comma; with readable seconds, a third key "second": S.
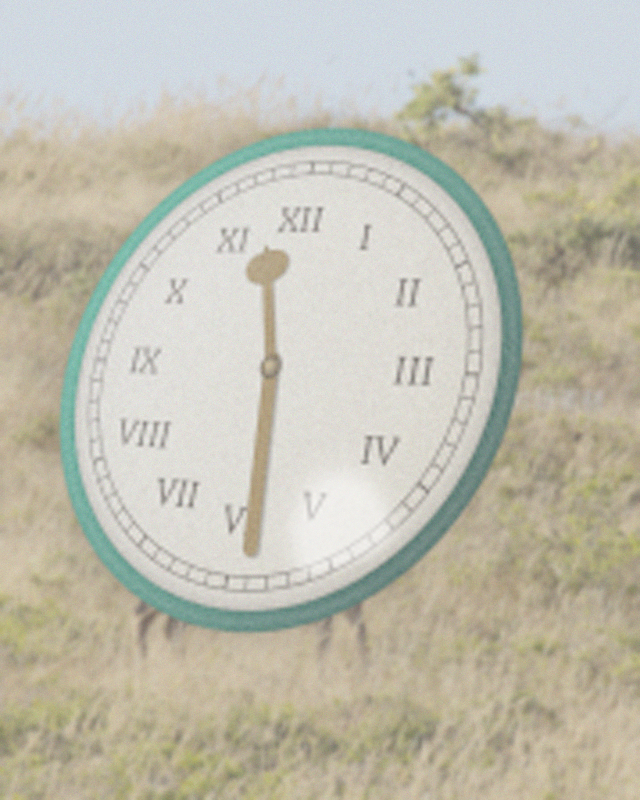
{"hour": 11, "minute": 29}
